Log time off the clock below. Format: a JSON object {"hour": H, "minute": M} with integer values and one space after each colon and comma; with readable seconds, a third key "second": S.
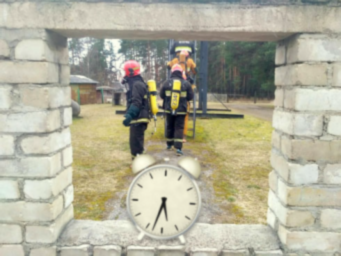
{"hour": 5, "minute": 33}
